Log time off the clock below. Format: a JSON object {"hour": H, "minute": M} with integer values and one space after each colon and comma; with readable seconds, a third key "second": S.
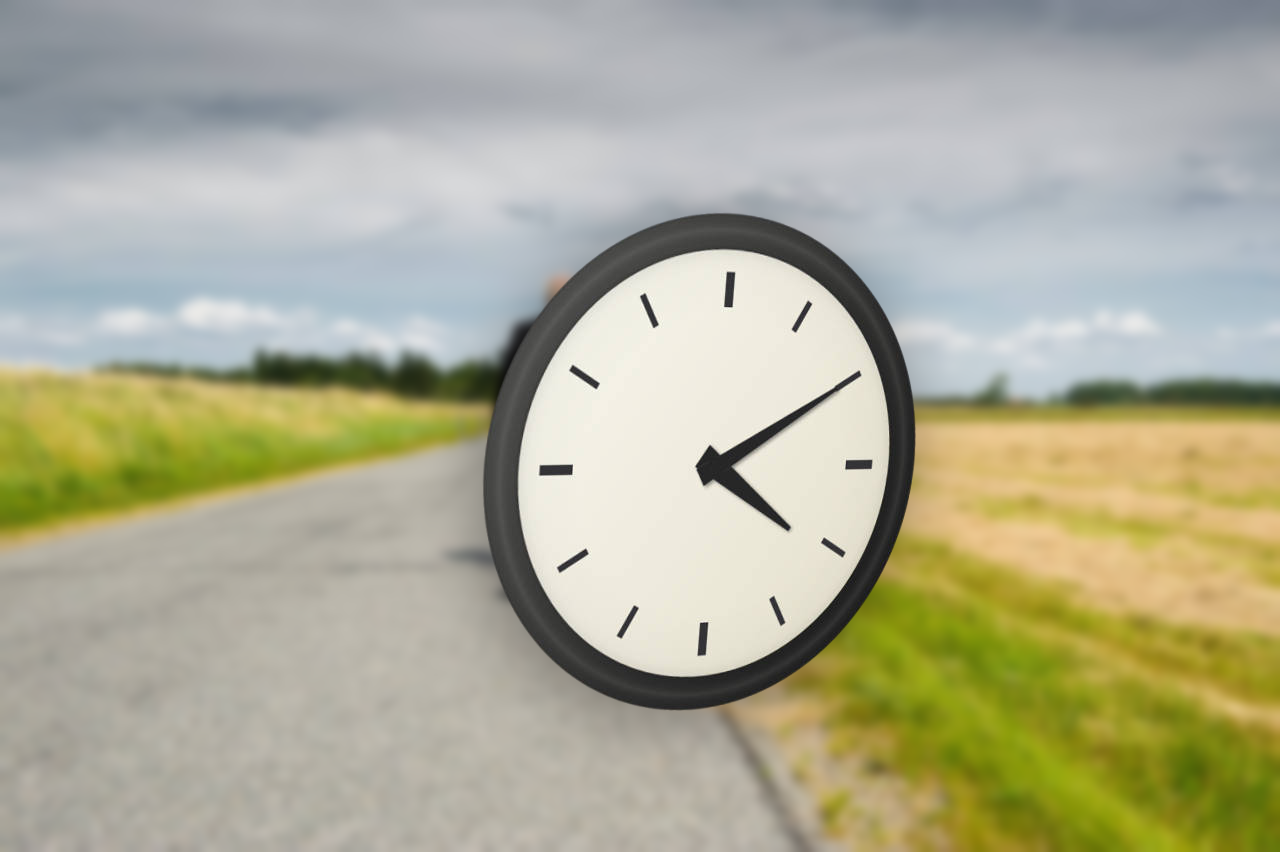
{"hour": 4, "minute": 10}
